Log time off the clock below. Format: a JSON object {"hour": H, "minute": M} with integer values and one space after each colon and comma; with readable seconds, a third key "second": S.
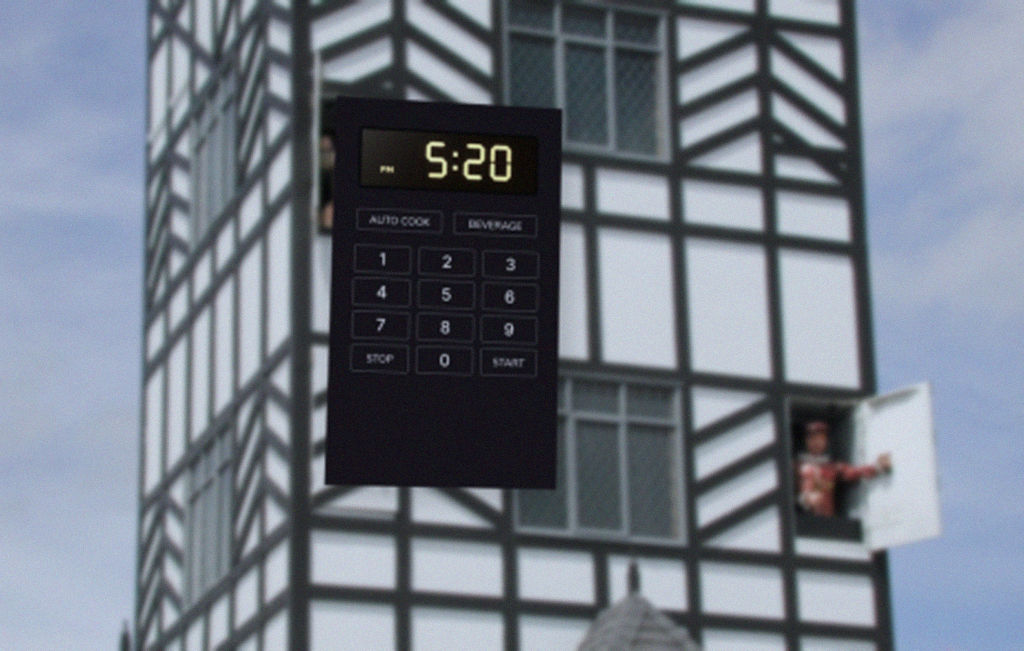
{"hour": 5, "minute": 20}
